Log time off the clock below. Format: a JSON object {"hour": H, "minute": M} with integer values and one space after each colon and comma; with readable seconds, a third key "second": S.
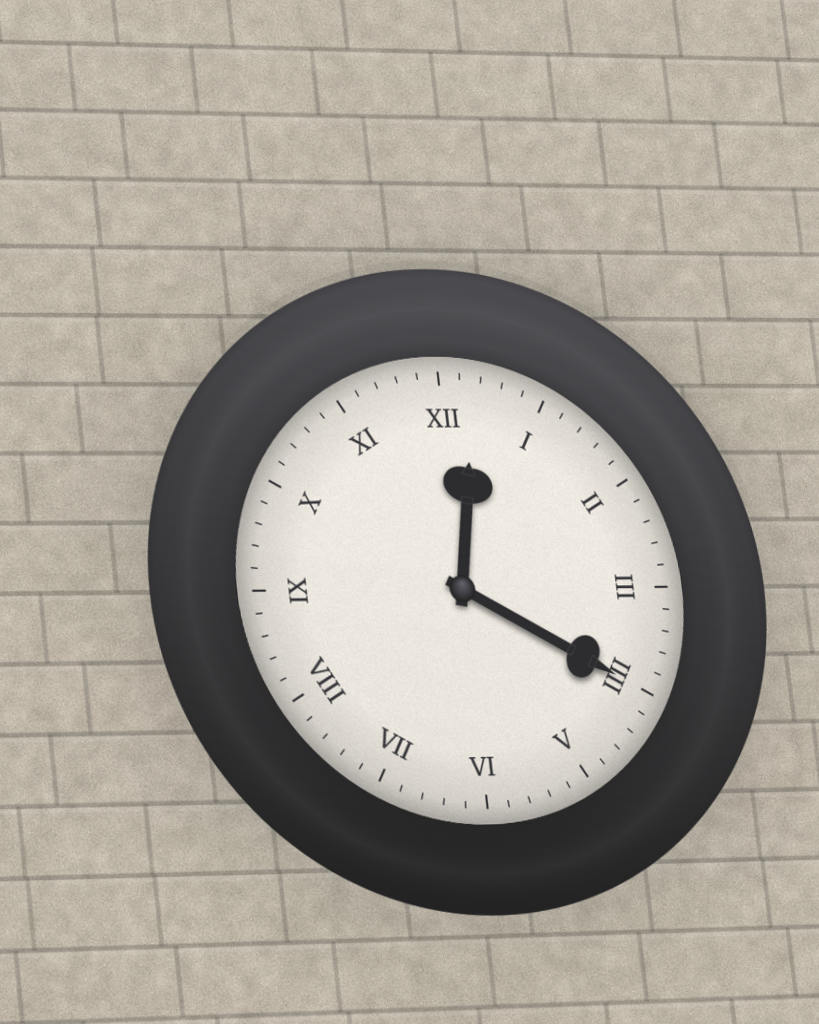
{"hour": 12, "minute": 20}
